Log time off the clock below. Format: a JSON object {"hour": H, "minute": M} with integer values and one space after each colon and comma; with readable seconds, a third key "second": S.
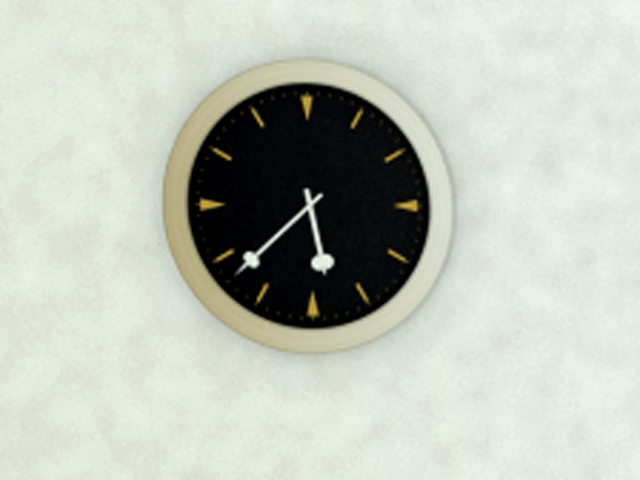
{"hour": 5, "minute": 38}
